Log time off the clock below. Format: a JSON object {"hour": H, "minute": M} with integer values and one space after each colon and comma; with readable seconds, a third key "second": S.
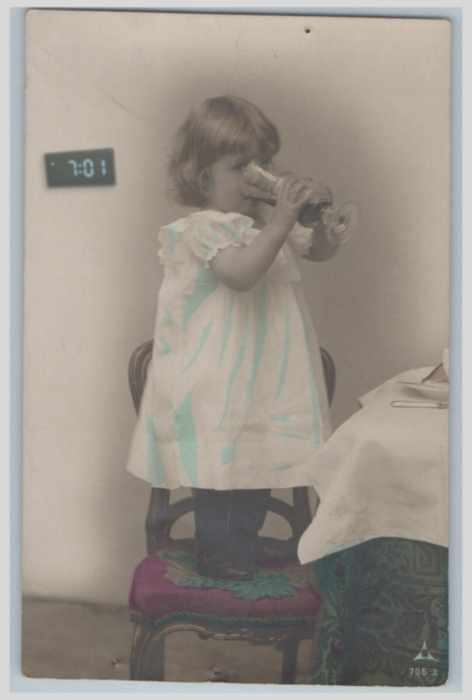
{"hour": 7, "minute": 1}
